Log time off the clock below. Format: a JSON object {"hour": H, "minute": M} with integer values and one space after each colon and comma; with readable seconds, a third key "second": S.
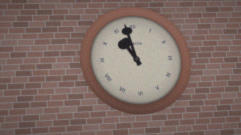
{"hour": 10, "minute": 58}
